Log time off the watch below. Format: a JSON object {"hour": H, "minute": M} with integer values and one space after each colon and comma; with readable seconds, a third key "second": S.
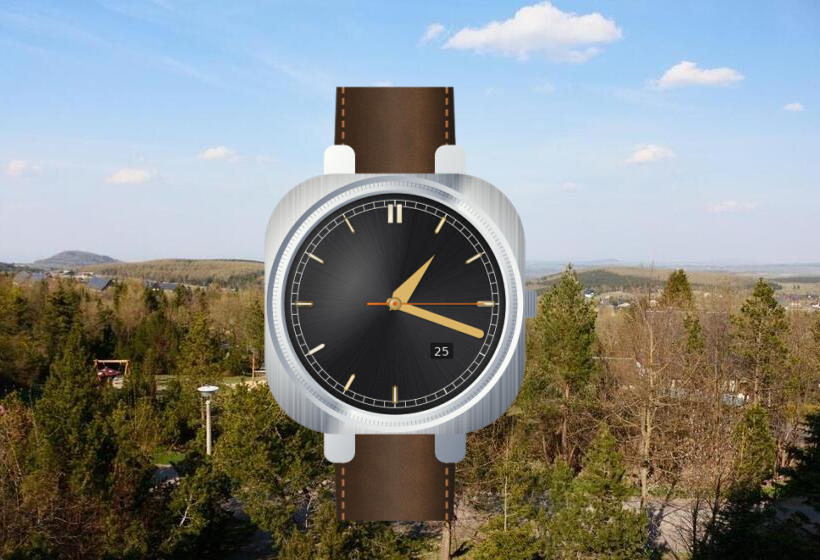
{"hour": 1, "minute": 18, "second": 15}
